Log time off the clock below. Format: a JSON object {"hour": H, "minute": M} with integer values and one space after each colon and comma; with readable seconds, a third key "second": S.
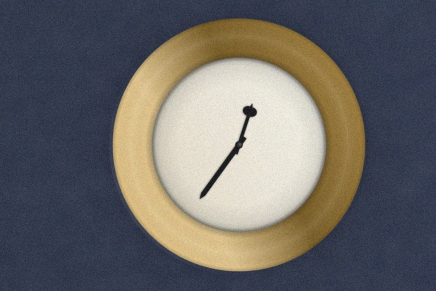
{"hour": 12, "minute": 36}
